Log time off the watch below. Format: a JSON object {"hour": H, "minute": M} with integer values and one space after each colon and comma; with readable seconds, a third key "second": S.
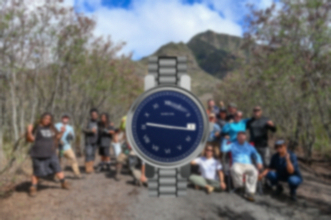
{"hour": 9, "minute": 16}
